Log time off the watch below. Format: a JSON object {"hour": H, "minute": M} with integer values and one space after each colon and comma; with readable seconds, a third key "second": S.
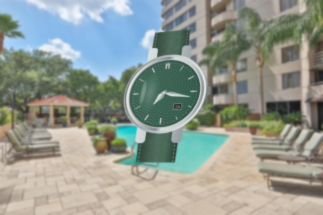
{"hour": 7, "minute": 17}
